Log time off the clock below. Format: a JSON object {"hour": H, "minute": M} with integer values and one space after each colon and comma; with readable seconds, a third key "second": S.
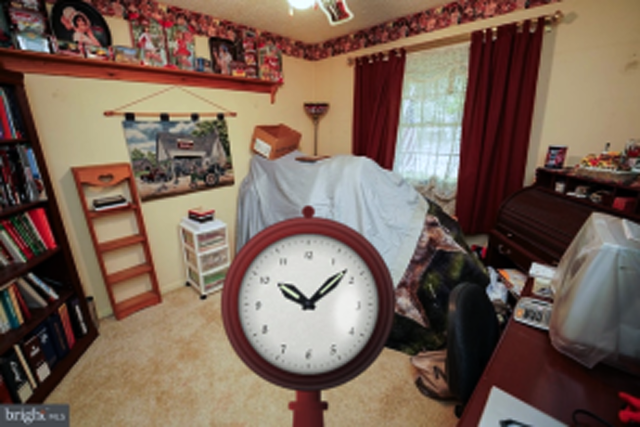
{"hour": 10, "minute": 8}
